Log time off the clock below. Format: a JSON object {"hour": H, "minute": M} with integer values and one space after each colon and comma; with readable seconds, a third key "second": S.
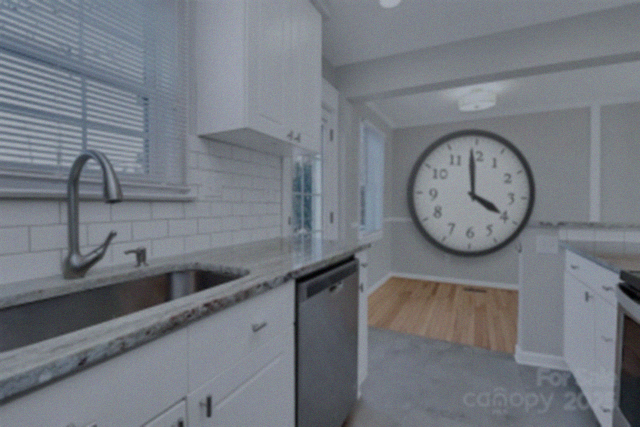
{"hour": 3, "minute": 59}
